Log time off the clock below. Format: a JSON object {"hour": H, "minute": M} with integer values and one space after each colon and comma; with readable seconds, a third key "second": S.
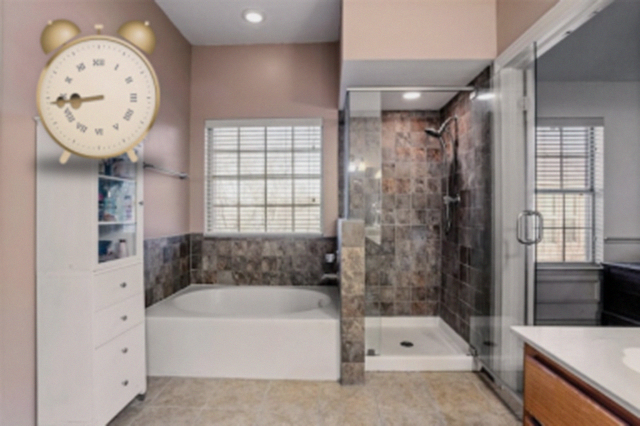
{"hour": 8, "minute": 44}
